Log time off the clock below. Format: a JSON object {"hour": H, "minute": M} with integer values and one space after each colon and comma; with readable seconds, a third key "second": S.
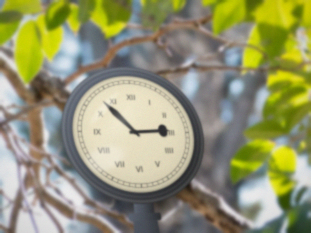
{"hour": 2, "minute": 53}
